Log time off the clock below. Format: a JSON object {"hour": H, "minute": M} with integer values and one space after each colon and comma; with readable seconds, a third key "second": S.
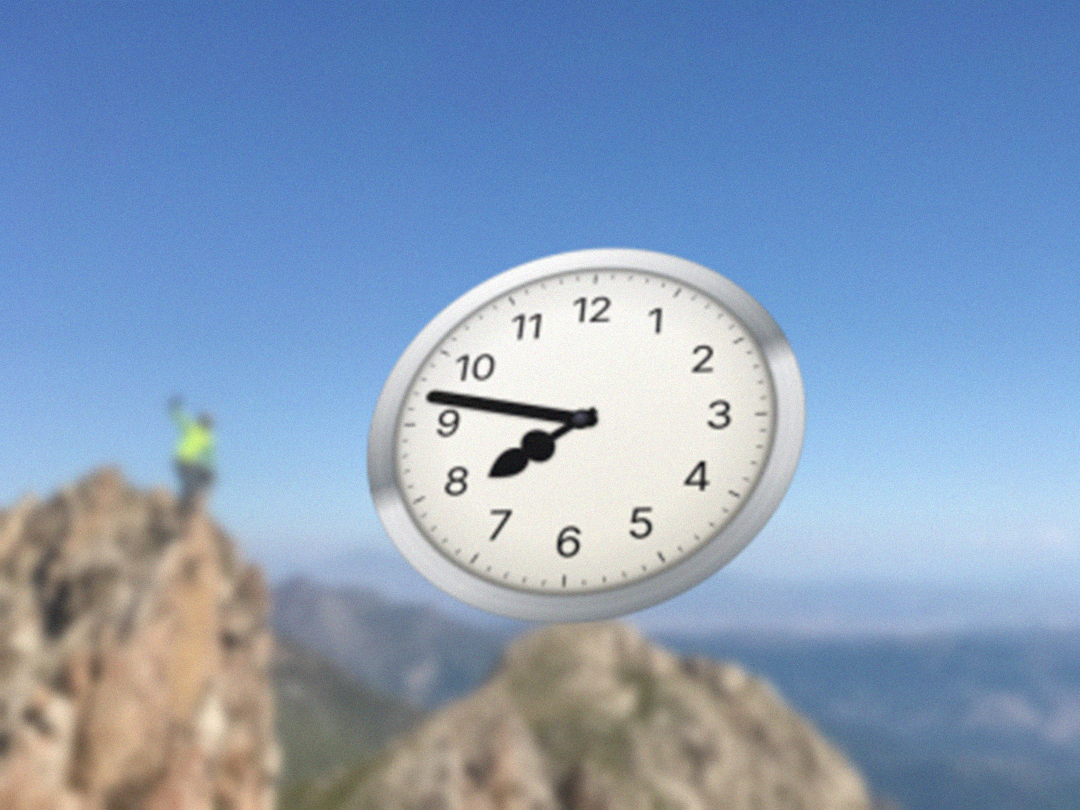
{"hour": 7, "minute": 47}
